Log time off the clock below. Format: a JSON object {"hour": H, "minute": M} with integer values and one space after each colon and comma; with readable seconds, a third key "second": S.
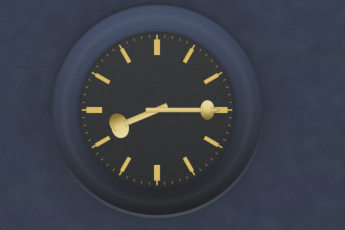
{"hour": 8, "minute": 15}
